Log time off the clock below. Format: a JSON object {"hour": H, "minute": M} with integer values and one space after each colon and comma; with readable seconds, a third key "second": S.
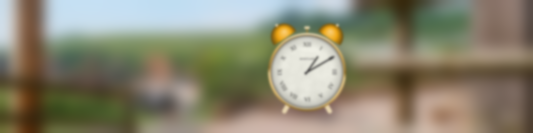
{"hour": 1, "minute": 10}
